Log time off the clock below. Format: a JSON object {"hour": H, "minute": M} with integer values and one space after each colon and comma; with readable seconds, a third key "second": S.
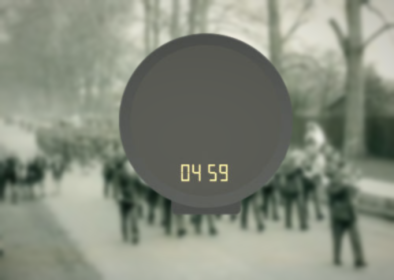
{"hour": 4, "minute": 59}
